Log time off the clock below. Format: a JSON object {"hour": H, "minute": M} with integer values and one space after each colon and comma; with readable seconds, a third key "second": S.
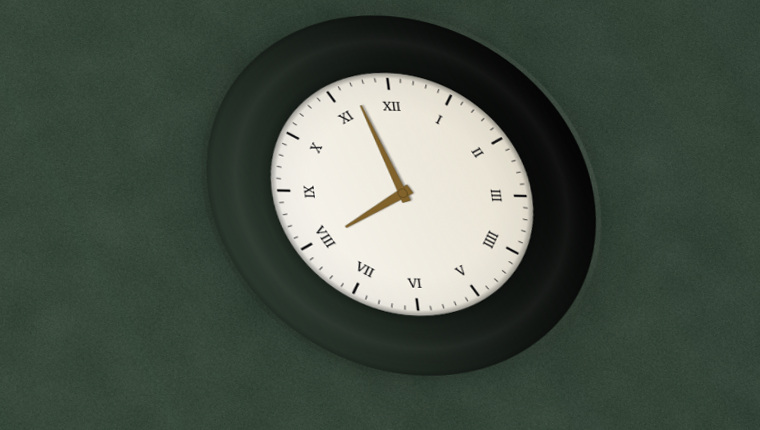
{"hour": 7, "minute": 57}
